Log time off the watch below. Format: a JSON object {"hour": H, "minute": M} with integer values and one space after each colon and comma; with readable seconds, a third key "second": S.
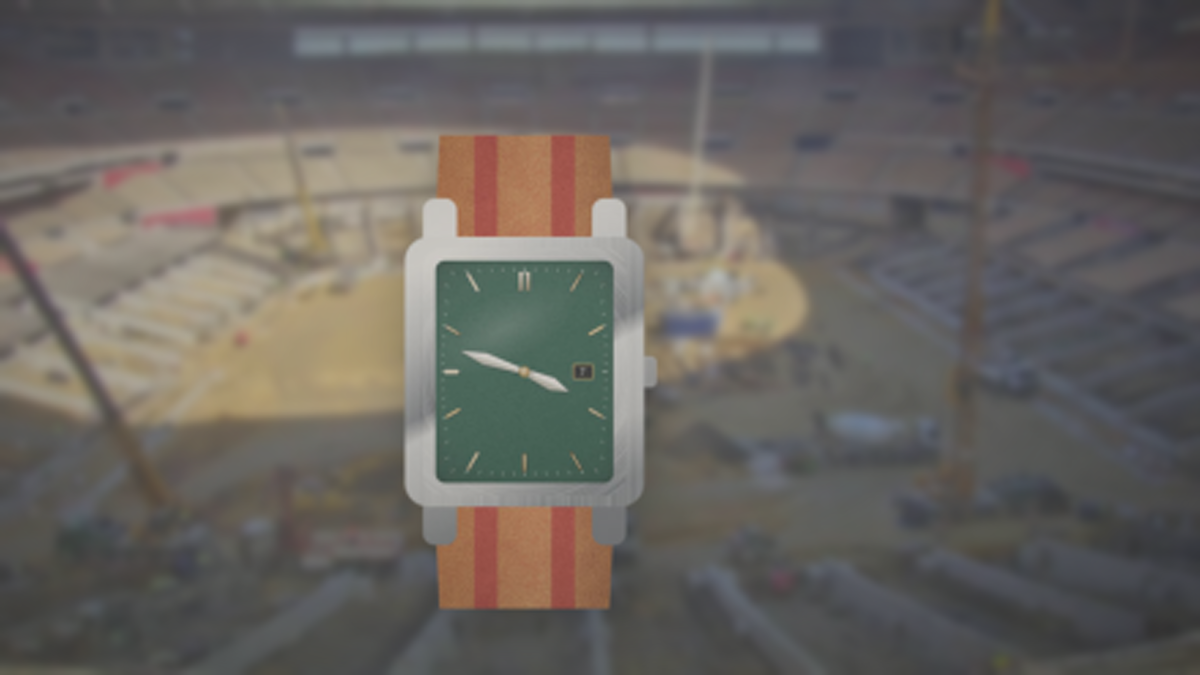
{"hour": 3, "minute": 48}
